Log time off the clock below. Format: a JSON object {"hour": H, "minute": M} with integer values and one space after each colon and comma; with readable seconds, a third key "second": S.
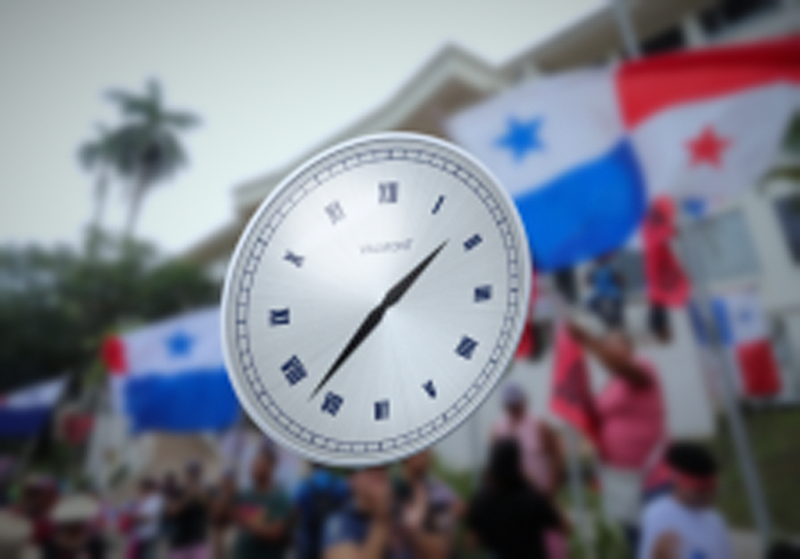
{"hour": 1, "minute": 37}
